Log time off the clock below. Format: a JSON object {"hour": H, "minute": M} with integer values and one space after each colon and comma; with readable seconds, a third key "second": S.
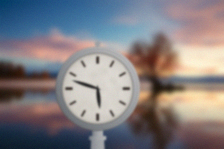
{"hour": 5, "minute": 48}
